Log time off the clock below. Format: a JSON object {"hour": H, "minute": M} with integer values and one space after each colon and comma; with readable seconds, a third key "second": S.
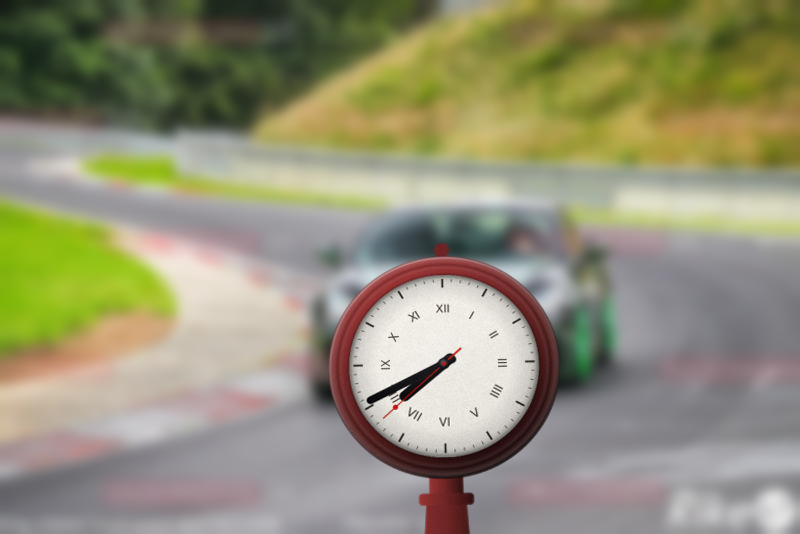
{"hour": 7, "minute": 40, "second": 38}
